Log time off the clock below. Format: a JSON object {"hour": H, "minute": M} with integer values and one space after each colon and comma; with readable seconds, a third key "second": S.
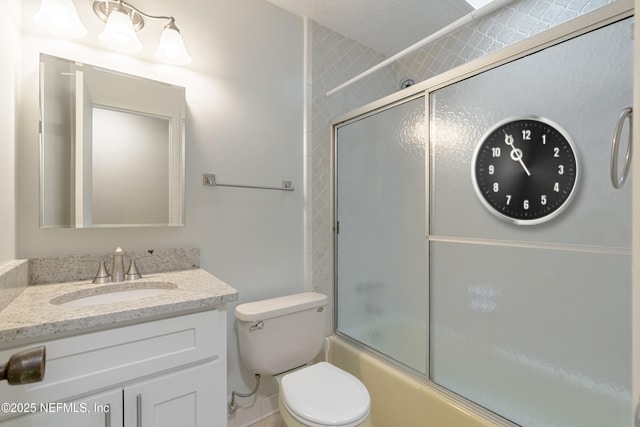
{"hour": 10, "minute": 55}
